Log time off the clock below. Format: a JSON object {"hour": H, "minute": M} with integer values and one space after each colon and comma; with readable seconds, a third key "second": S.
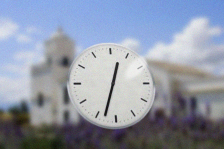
{"hour": 12, "minute": 33}
